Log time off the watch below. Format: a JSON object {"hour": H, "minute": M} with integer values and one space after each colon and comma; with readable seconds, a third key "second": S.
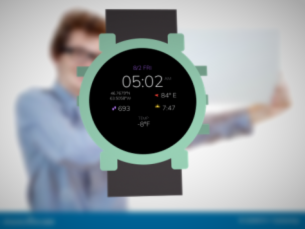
{"hour": 5, "minute": 2}
